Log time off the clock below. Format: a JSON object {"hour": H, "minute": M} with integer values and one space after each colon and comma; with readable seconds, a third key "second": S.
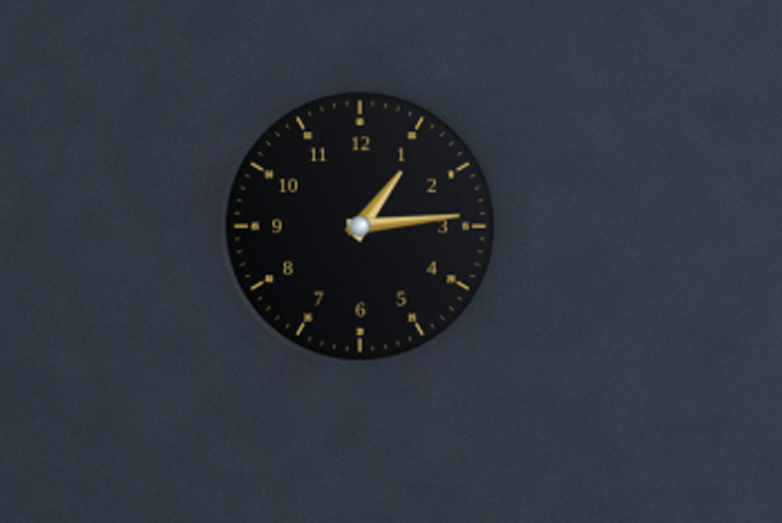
{"hour": 1, "minute": 14}
